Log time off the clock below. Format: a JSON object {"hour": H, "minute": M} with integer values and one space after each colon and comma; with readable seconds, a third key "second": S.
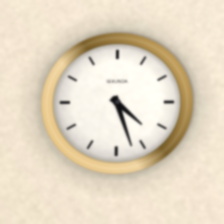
{"hour": 4, "minute": 27}
